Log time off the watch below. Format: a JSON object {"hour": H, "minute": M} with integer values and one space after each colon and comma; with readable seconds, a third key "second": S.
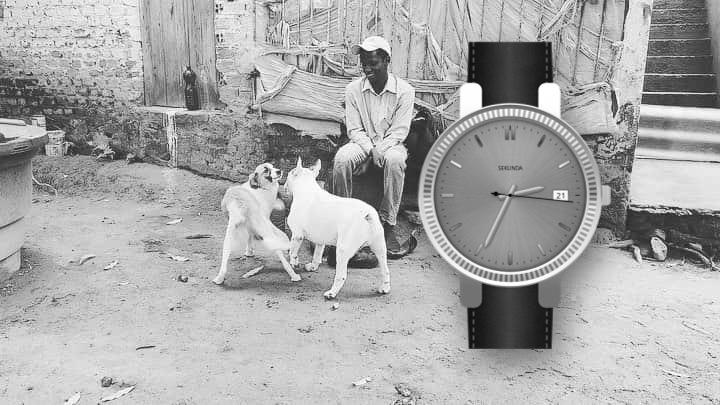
{"hour": 2, "minute": 34, "second": 16}
